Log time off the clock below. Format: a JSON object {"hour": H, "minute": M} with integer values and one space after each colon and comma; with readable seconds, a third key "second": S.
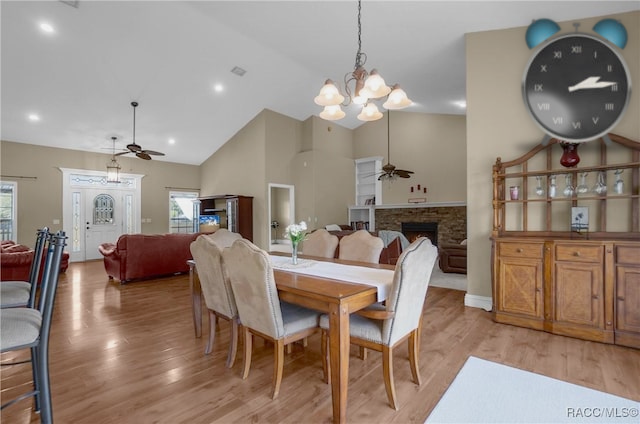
{"hour": 2, "minute": 14}
